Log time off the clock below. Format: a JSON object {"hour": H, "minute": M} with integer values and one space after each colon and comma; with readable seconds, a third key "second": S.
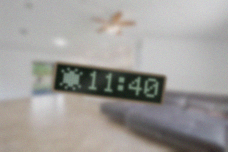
{"hour": 11, "minute": 40}
